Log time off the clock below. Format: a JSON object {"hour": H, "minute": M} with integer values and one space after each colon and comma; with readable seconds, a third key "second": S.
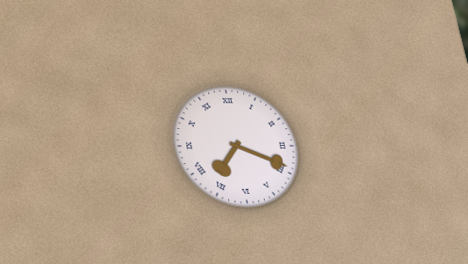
{"hour": 7, "minute": 19}
